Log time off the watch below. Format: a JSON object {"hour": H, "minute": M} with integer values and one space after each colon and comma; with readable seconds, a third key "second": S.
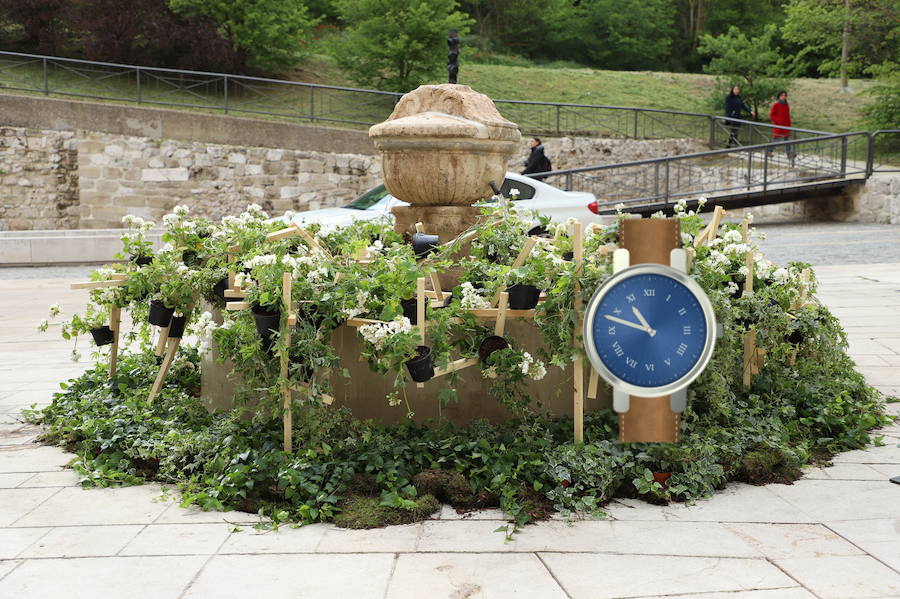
{"hour": 10, "minute": 48}
